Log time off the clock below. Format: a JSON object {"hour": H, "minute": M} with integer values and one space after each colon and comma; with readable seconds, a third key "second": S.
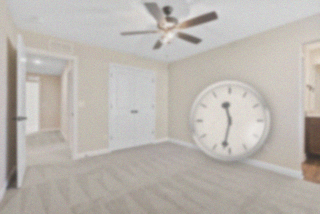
{"hour": 11, "minute": 32}
